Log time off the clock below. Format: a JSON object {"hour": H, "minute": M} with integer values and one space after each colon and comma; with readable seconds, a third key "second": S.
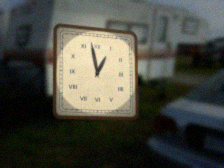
{"hour": 12, "minute": 58}
